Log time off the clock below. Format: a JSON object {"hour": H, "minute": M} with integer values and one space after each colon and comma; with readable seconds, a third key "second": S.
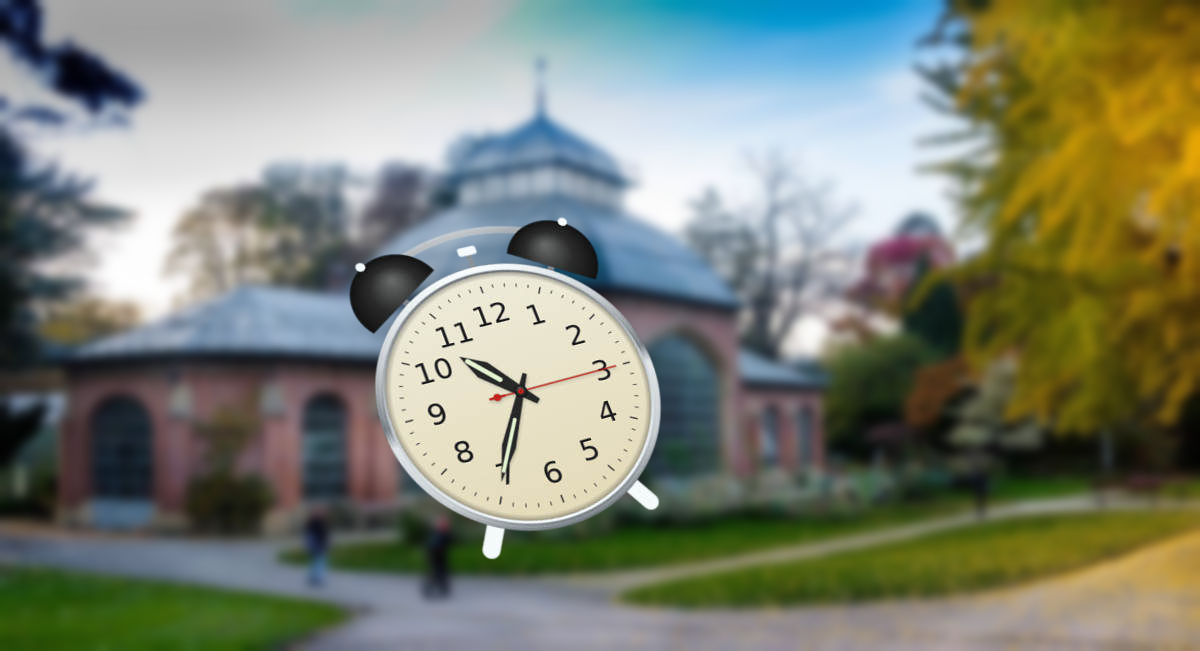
{"hour": 10, "minute": 35, "second": 15}
